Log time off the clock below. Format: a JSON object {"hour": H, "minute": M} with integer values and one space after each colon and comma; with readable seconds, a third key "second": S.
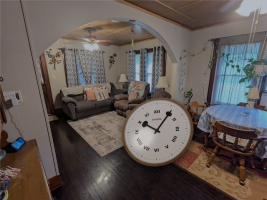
{"hour": 10, "minute": 6}
